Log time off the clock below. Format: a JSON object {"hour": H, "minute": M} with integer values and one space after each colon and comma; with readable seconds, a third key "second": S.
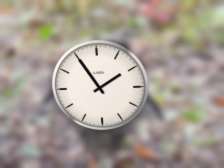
{"hour": 1, "minute": 55}
